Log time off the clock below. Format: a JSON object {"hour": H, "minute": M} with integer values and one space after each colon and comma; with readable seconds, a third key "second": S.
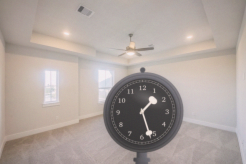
{"hour": 1, "minute": 27}
